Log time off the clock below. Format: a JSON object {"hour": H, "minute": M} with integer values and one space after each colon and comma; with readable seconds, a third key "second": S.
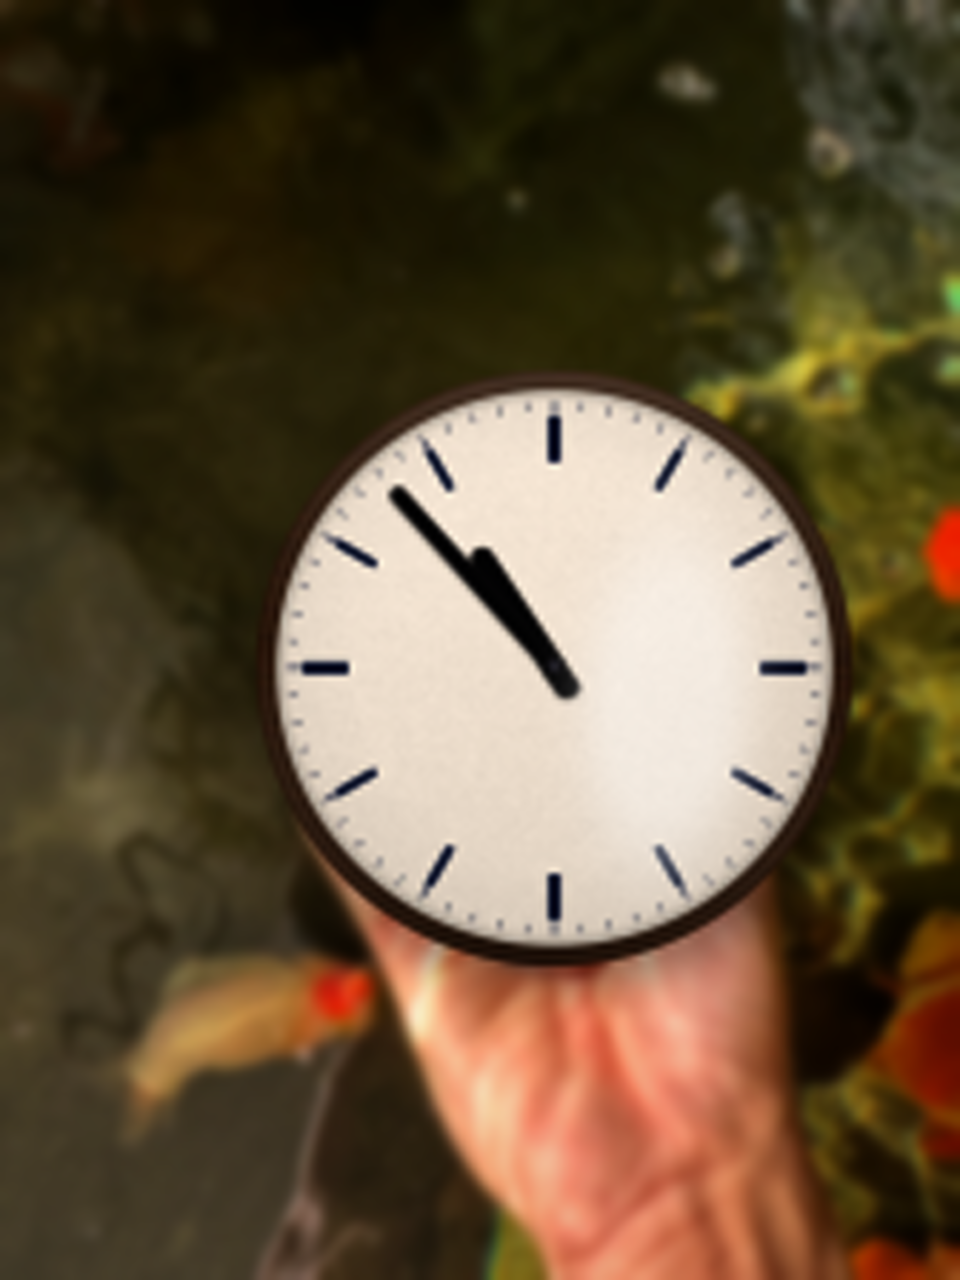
{"hour": 10, "minute": 53}
